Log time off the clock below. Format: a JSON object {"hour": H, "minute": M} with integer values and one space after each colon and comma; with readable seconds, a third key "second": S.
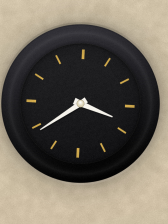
{"hour": 3, "minute": 39}
